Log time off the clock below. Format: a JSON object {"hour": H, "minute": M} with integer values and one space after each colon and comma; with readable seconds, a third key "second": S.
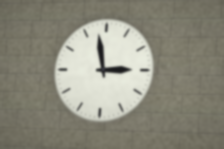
{"hour": 2, "minute": 58}
